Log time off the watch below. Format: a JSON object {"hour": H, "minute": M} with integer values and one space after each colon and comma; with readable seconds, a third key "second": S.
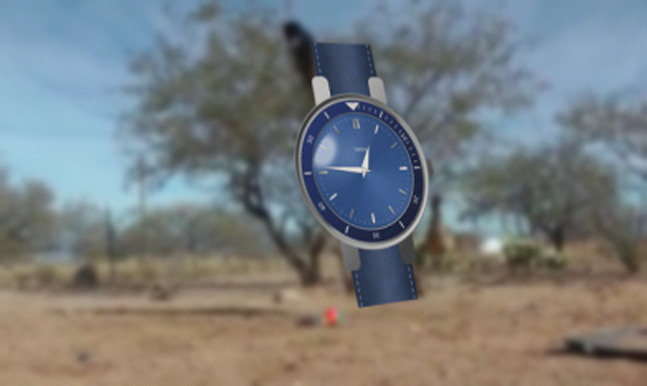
{"hour": 12, "minute": 46}
